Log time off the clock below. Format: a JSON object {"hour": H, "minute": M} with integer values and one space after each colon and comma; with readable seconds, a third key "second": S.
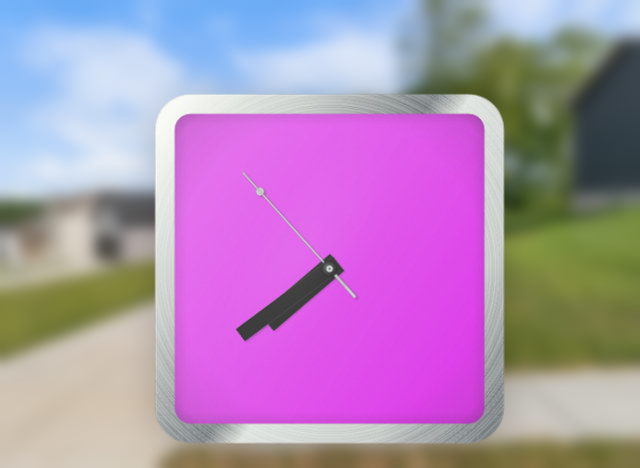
{"hour": 7, "minute": 38, "second": 53}
